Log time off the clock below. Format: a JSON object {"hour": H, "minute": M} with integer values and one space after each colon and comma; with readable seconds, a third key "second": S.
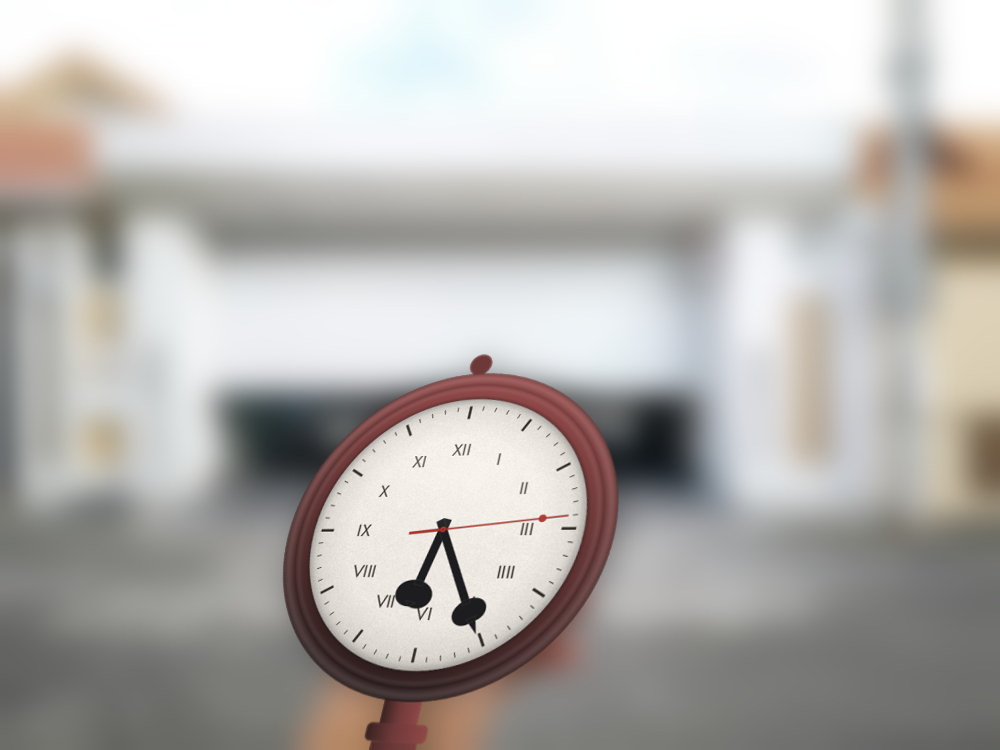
{"hour": 6, "minute": 25, "second": 14}
